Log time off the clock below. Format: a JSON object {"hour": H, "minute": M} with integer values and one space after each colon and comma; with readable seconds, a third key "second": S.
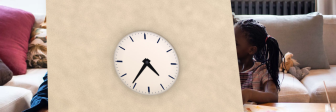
{"hour": 4, "minute": 36}
